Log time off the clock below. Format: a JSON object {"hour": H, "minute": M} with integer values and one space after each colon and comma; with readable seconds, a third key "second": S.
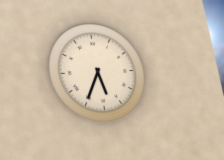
{"hour": 5, "minute": 35}
